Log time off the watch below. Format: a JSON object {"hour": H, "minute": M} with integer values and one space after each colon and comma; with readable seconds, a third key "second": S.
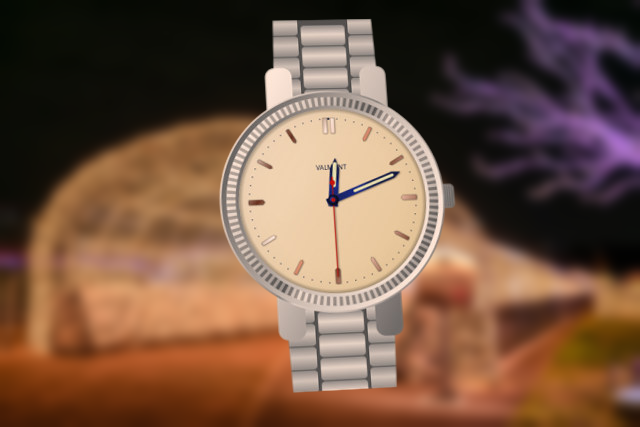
{"hour": 12, "minute": 11, "second": 30}
